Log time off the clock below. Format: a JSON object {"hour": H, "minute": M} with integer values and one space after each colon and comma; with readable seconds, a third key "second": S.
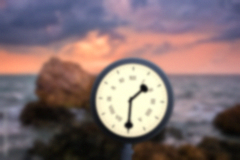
{"hour": 1, "minute": 30}
